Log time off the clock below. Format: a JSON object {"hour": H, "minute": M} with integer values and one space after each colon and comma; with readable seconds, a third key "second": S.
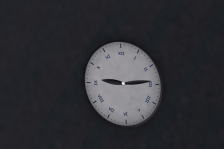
{"hour": 9, "minute": 14}
